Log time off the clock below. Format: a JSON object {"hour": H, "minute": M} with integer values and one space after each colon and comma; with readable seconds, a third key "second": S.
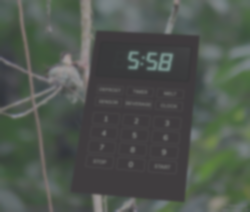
{"hour": 5, "minute": 58}
